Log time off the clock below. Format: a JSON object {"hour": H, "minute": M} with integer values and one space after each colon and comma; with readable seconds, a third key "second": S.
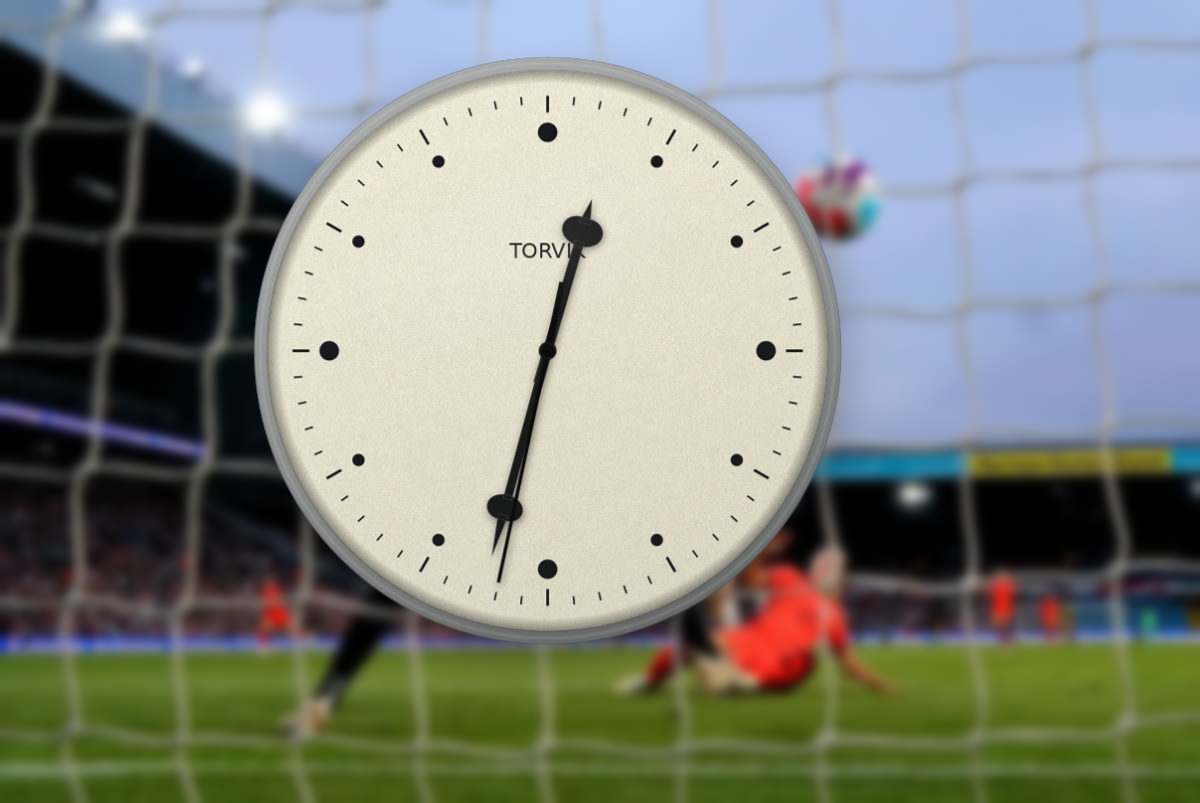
{"hour": 12, "minute": 32, "second": 32}
